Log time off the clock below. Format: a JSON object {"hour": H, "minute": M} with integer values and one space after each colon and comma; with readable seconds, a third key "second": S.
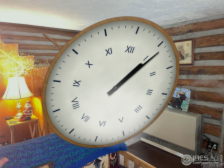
{"hour": 1, "minute": 6}
